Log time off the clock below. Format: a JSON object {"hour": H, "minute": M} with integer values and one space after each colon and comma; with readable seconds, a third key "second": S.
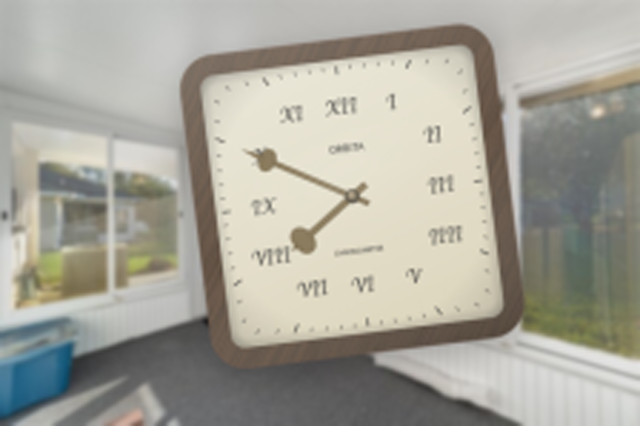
{"hour": 7, "minute": 50}
